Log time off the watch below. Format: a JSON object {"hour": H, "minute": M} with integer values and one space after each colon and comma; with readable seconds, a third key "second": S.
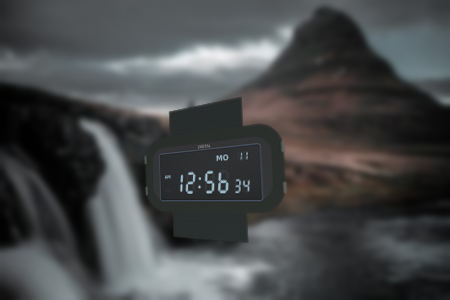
{"hour": 12, "minute": 56, "second": 34}
